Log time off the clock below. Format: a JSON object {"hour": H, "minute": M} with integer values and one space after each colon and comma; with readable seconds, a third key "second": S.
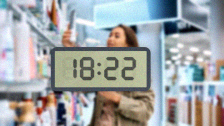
{"hour": 18, "minute": 22}
